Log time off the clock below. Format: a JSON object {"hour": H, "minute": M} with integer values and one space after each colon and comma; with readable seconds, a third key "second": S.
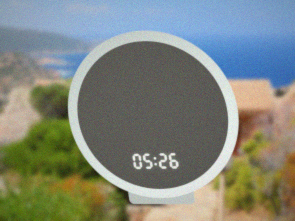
{"hour": 5, "minute": 26}
